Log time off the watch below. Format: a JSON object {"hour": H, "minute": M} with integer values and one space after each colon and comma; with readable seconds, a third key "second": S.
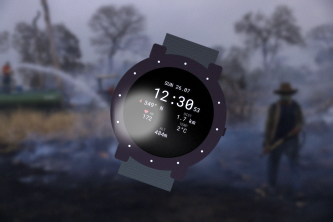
{"hour": 12, "minute": 30}
